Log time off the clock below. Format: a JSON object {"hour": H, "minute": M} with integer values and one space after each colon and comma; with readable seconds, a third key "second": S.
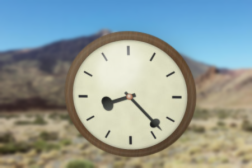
{"hour": 8, "minute": 23}
